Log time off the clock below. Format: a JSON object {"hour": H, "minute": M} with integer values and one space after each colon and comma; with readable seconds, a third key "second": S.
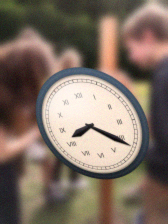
{"hour": 8, "minute": 21}
